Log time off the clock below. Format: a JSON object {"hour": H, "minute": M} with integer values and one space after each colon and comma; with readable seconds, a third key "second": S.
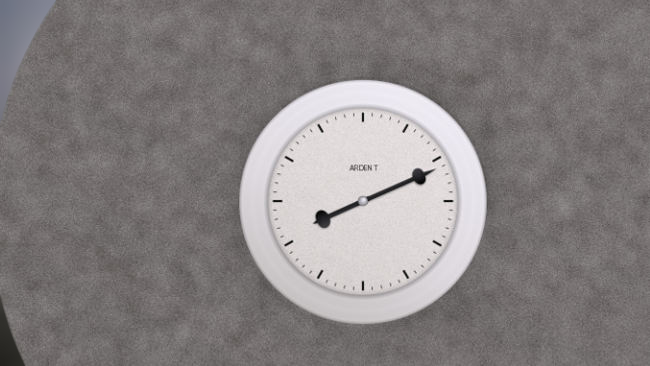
{"hour": 8, "minute": 11}
